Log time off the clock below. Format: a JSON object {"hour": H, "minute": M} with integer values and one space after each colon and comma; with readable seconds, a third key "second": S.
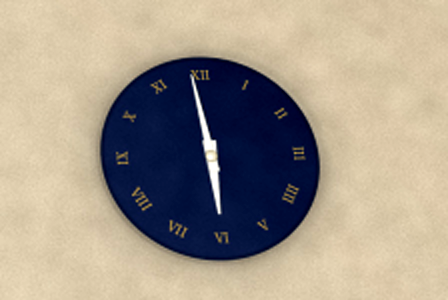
{"hour": 5, "minute": 59}
